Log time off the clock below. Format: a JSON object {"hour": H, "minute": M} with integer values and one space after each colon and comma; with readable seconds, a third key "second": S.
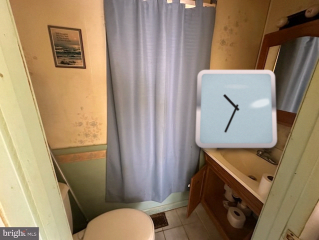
{"hour": 10, "minute": 34}
